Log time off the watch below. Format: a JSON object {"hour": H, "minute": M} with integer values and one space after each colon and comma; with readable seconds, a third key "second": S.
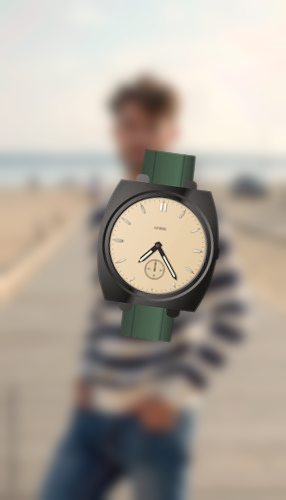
{"hour": 7, "minute": 24}
